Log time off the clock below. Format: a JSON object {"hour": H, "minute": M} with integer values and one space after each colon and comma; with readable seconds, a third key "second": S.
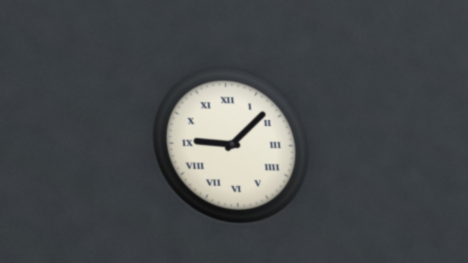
{"hour": 9, "minute": 8}
